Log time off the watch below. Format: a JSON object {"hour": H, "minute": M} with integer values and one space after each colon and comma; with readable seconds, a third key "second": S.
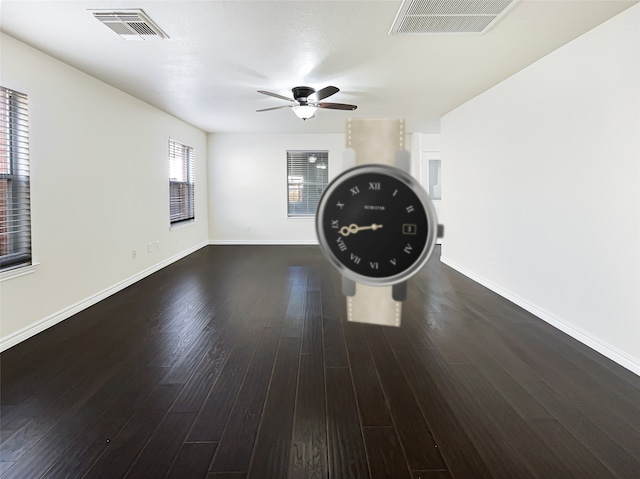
{"hour": 8, "minute": 43}
